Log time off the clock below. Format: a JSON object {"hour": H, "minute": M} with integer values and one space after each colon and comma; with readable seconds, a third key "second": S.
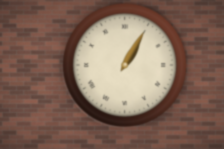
{"hour": 1, "minute": 5}
